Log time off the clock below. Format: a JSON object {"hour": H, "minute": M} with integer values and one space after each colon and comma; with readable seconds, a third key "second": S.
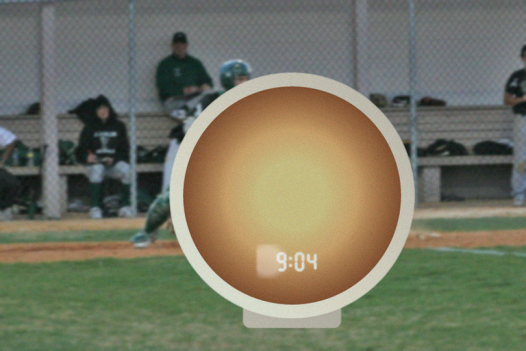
{"hour": 9, "minute": 4}
